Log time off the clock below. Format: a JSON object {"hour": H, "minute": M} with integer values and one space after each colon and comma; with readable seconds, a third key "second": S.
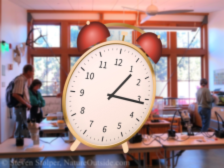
{"hour": 1, "minute": 16}
